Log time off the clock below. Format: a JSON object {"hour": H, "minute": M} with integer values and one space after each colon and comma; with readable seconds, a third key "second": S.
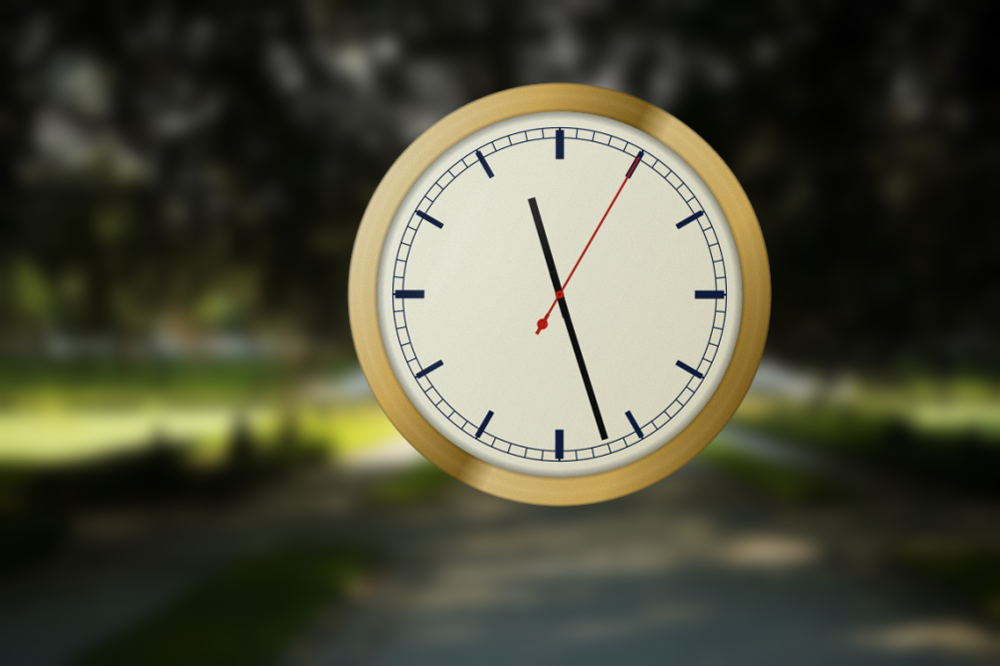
{"hour": 11, "minute": 27, "second": 5}
